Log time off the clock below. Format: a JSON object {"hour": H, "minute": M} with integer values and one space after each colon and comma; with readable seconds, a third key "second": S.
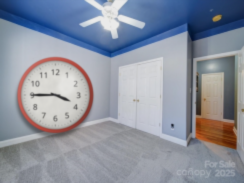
{"hour": 3, "minute": 45}
